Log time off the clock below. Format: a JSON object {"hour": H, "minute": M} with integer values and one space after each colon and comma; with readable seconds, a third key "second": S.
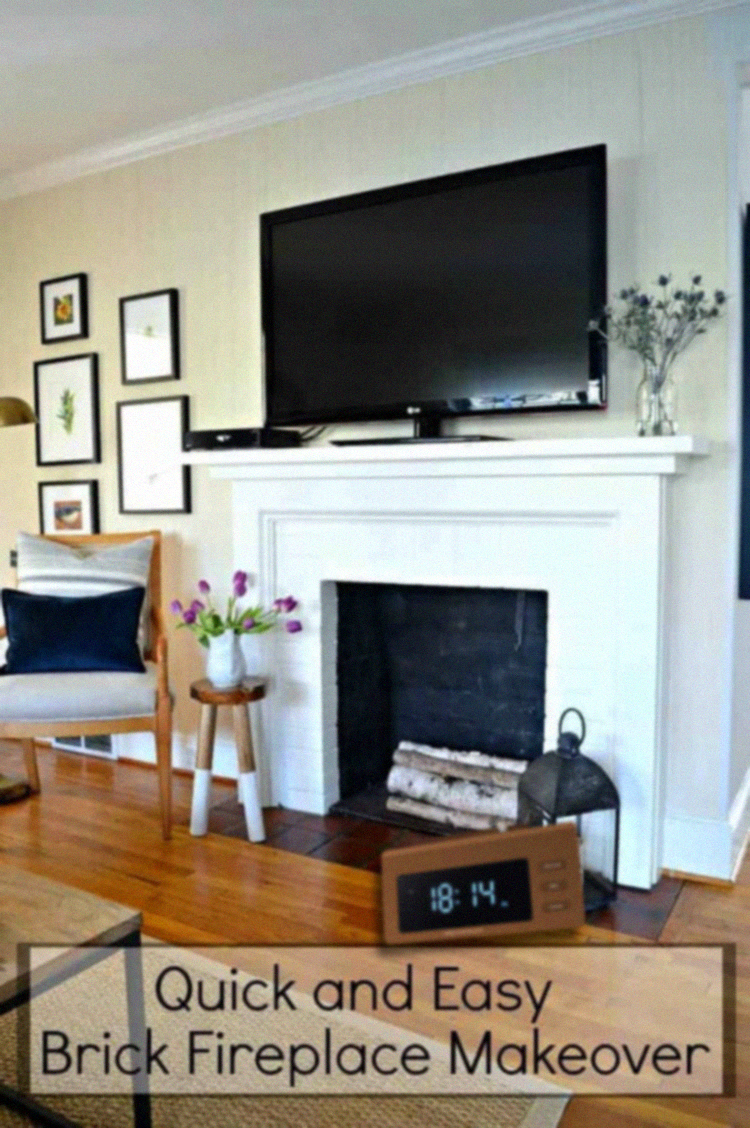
{"hour": 18, "minute": 14}
